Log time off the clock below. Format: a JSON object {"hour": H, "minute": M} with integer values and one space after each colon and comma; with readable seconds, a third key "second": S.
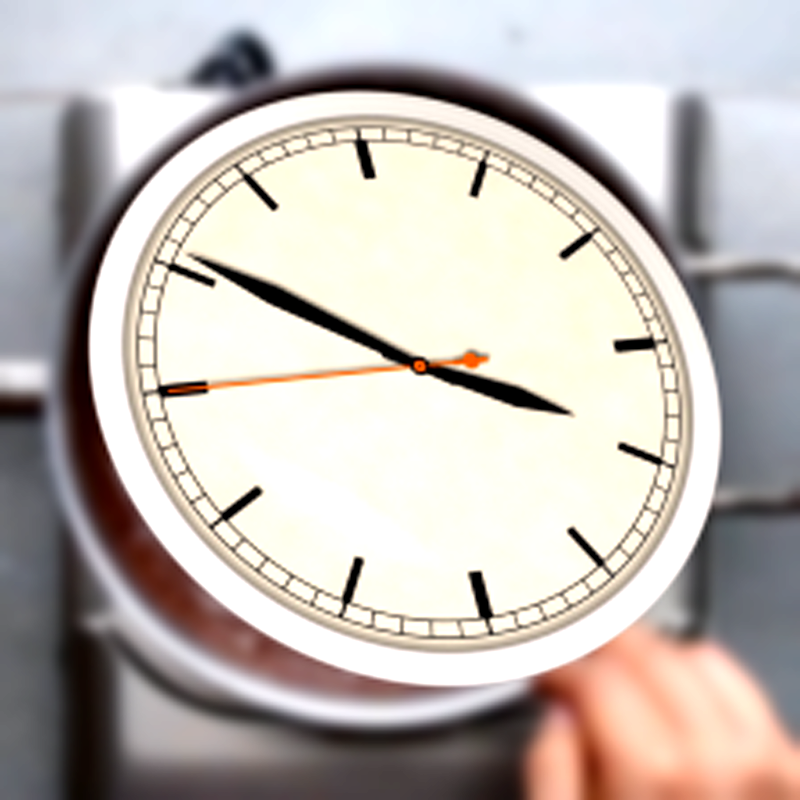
{"hour": 3, "minute": 50, "second": 45}
